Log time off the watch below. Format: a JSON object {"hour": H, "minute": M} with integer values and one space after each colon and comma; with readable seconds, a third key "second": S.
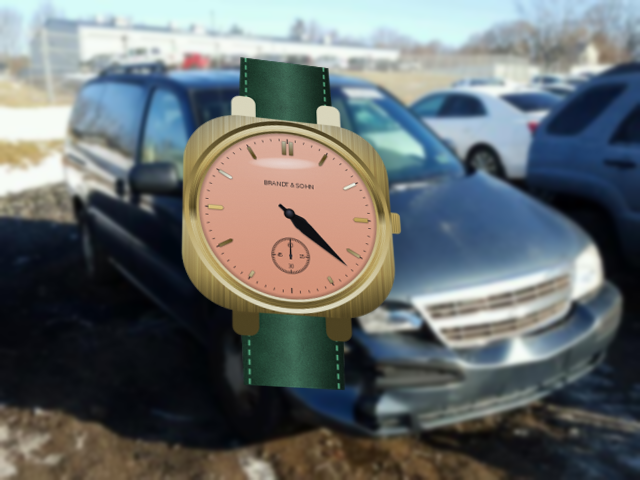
{"hour": 4, "minute": 22}
